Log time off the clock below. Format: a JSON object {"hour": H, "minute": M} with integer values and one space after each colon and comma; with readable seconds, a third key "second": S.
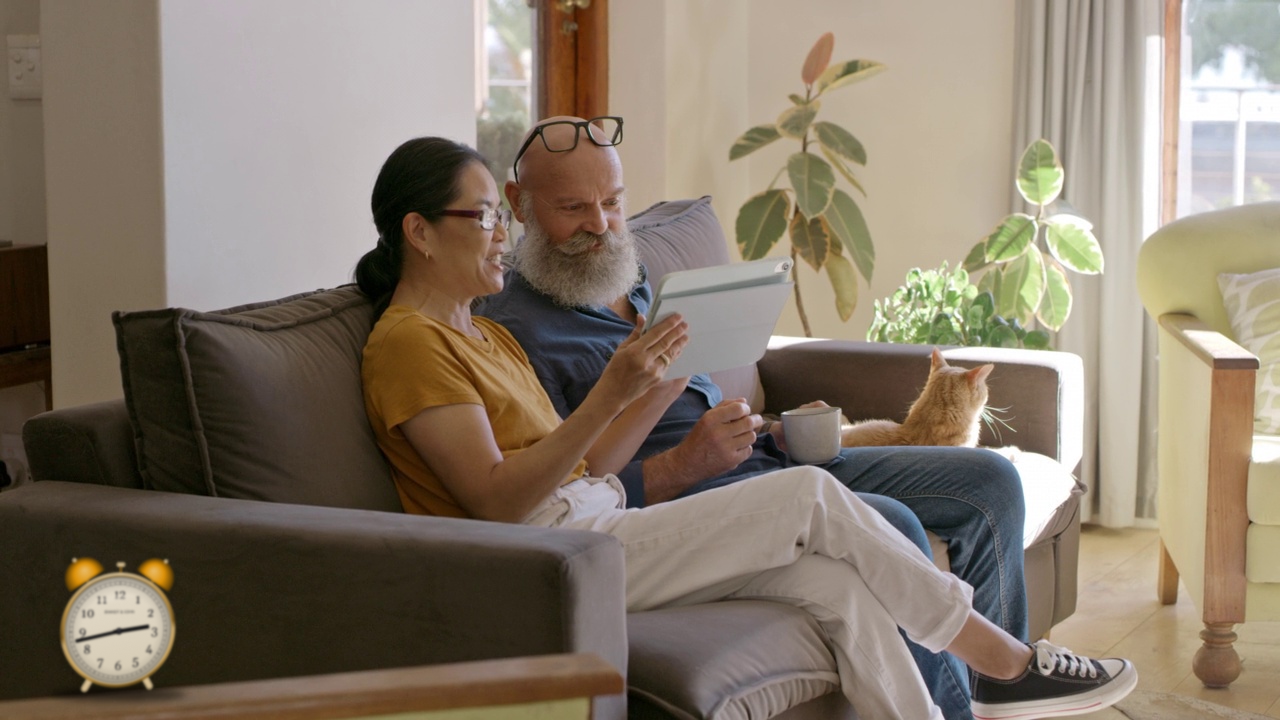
{"hour": 2, "minute": 43}
